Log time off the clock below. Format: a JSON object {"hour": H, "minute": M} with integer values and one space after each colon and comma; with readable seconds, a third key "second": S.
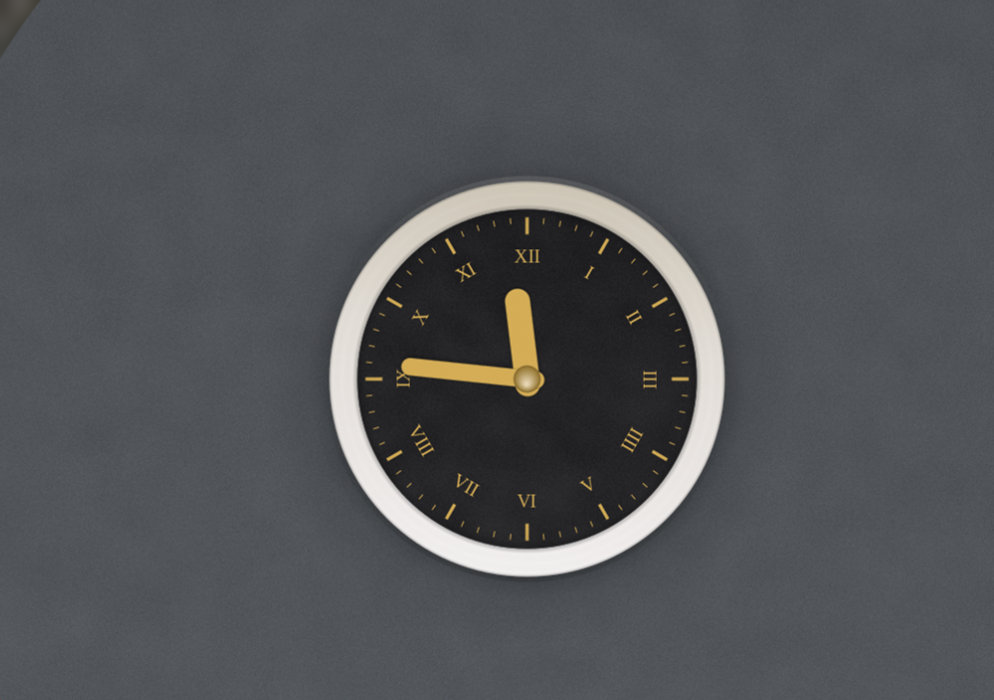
{"hour": 11, "minute": 46}
